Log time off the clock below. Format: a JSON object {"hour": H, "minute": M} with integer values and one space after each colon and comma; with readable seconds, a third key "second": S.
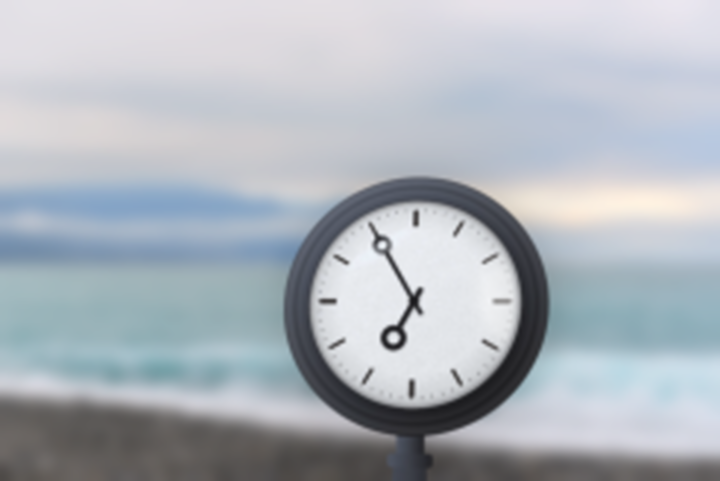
{"hour": 6, "minute": 55}
